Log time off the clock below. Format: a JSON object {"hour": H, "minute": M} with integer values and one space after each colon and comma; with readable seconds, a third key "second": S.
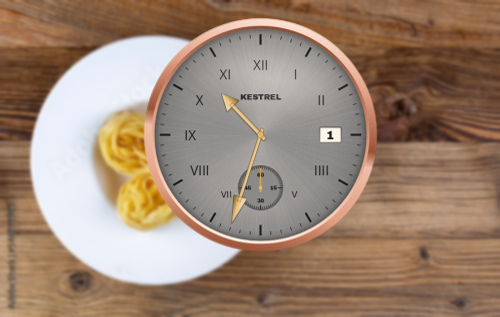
{"hour": 10, "minute": 33}
